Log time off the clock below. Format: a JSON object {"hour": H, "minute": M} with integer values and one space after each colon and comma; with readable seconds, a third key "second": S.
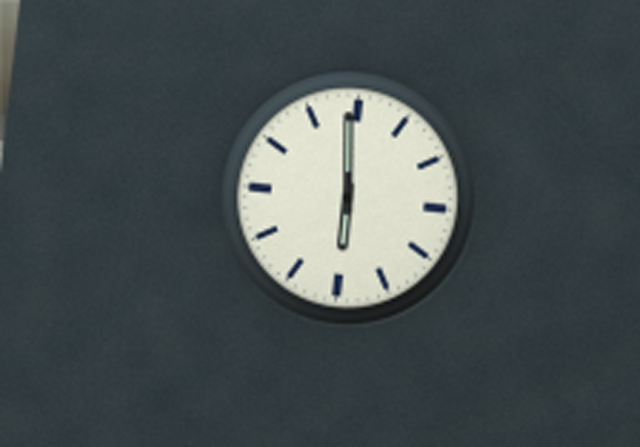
{"hour": 5, "minute": 59}
